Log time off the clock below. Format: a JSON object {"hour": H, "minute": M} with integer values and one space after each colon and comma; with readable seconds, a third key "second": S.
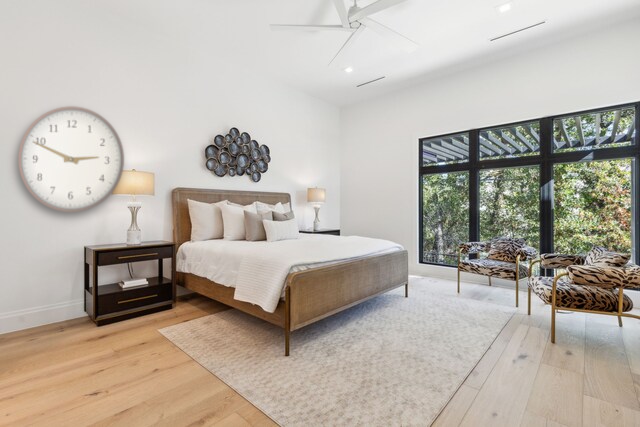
{"hour": 2, "minute": 49}
